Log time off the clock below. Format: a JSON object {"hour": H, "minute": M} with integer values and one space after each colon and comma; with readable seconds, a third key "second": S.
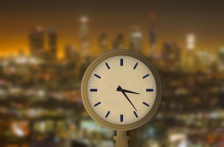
{"hour": 3, "minute": 24}
